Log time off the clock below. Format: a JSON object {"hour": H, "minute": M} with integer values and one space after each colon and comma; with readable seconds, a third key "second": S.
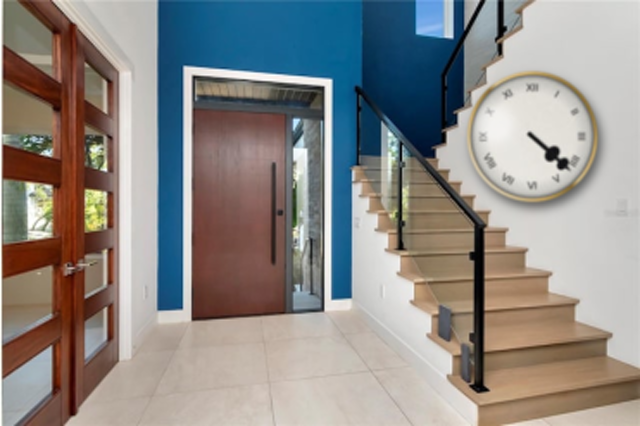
{"hour": 4, "minute": 22}
